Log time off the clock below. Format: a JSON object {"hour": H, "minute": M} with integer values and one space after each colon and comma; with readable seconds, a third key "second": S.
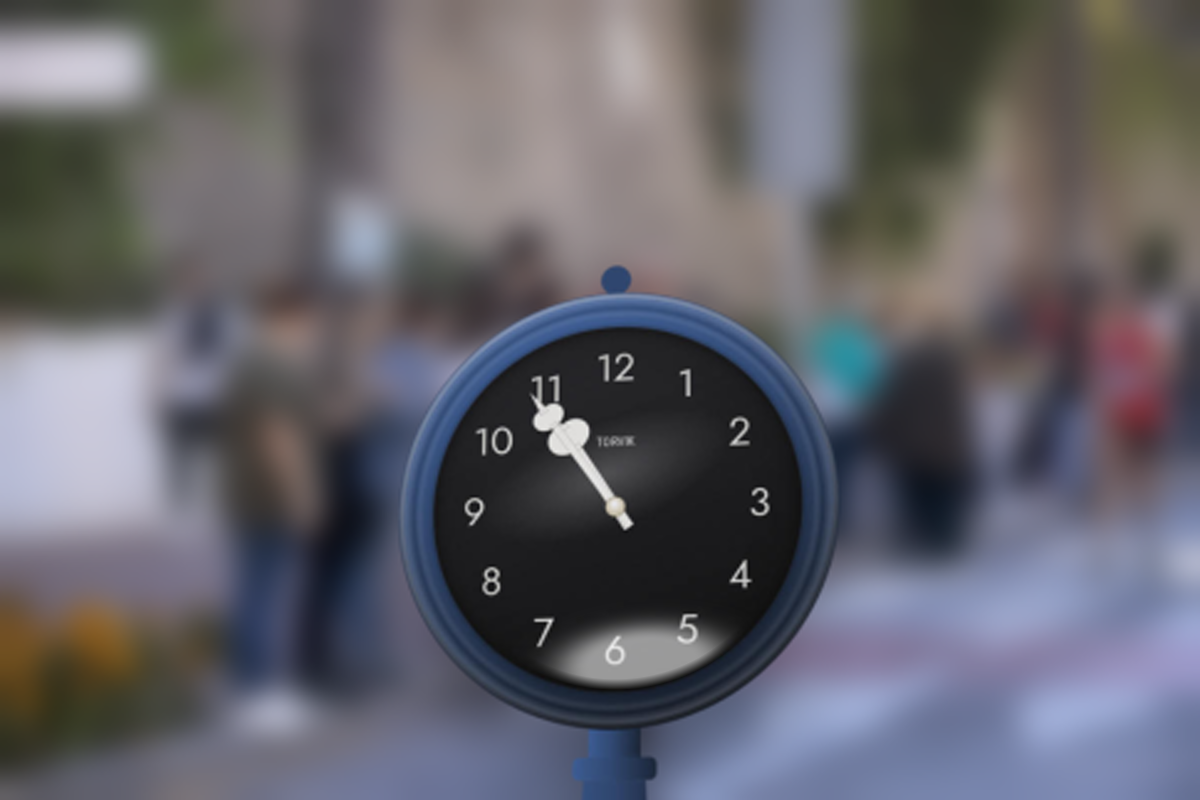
{"hour": 10, "minute": 54}
